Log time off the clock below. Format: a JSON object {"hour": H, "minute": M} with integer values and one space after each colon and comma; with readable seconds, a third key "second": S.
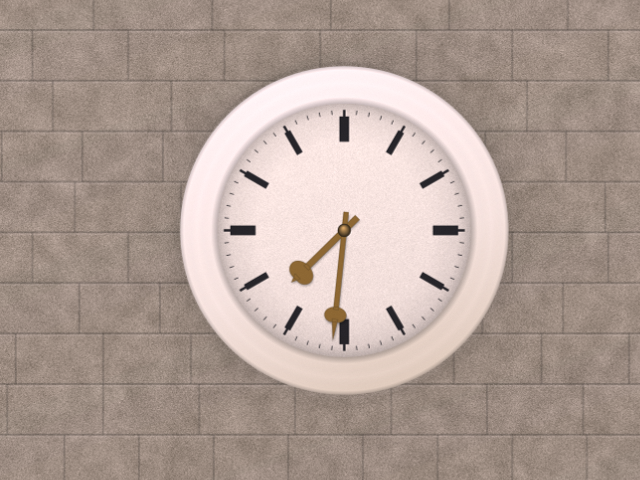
{"hour": 7, "minute": 31}
